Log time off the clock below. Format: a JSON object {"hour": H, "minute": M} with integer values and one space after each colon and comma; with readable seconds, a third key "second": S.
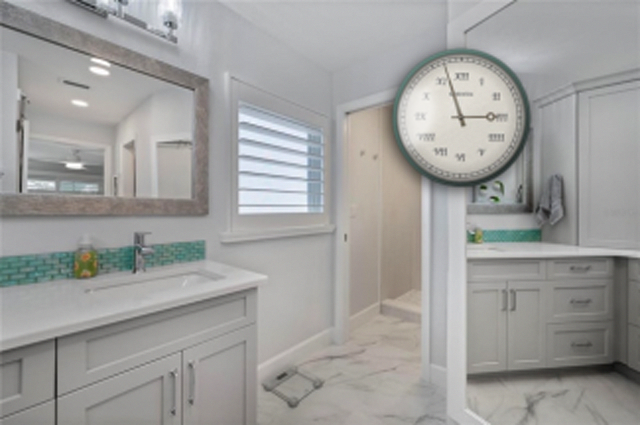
{"hour": 2, "minute": 57}
